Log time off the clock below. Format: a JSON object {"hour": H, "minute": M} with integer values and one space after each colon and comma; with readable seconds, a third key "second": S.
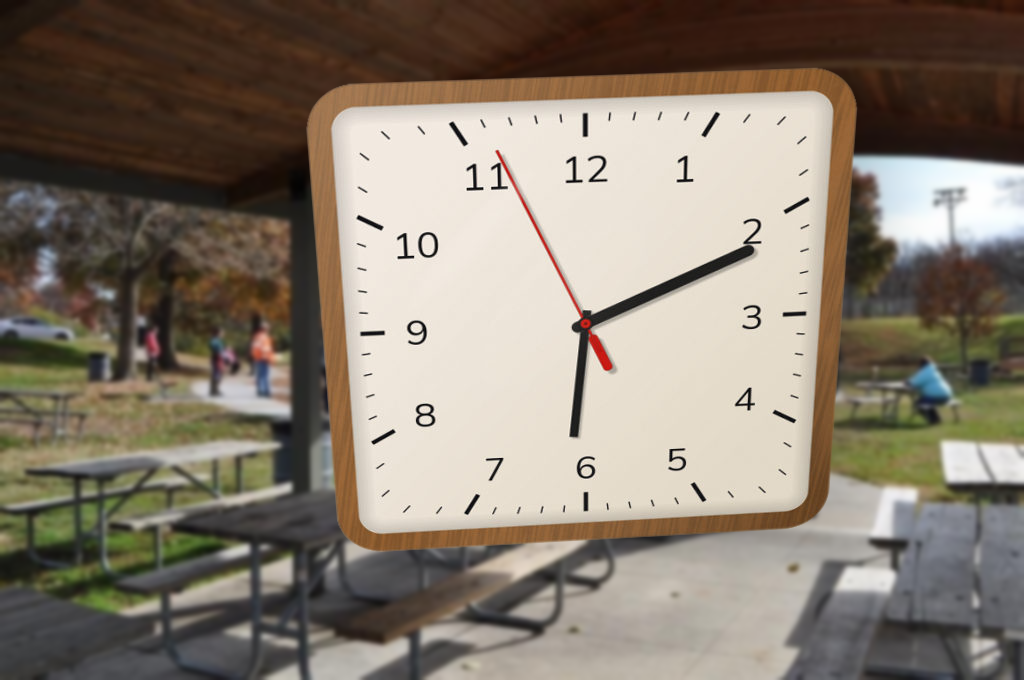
{"hour": 6, "minute": 10, "second": 56}
